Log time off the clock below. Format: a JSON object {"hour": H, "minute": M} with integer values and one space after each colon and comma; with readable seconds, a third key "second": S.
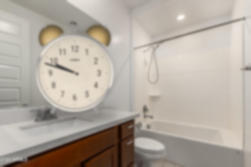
{"hour": 9, "minute": 48}
